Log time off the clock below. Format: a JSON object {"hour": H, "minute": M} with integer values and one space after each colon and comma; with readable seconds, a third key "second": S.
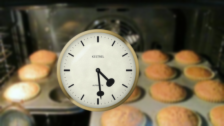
{"hour": 4, "minute": 29}
